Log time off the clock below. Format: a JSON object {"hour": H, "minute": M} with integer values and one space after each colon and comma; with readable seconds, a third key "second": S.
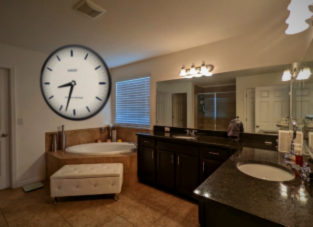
{"hour": 8, "minute": 33}
